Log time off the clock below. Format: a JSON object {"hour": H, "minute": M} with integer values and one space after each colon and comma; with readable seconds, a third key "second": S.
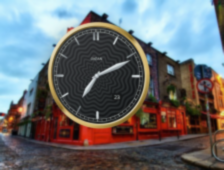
{"hour": 7, "minute": 11}
